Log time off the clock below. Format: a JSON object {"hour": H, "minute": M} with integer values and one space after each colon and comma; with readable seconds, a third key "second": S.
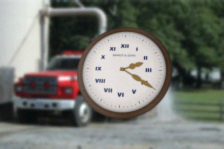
{"hour": 2, "minute": 20}
